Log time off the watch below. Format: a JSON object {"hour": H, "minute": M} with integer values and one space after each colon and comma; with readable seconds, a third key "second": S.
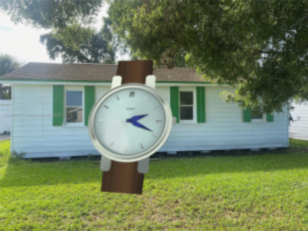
{"hour": 2, "minute": 19}
